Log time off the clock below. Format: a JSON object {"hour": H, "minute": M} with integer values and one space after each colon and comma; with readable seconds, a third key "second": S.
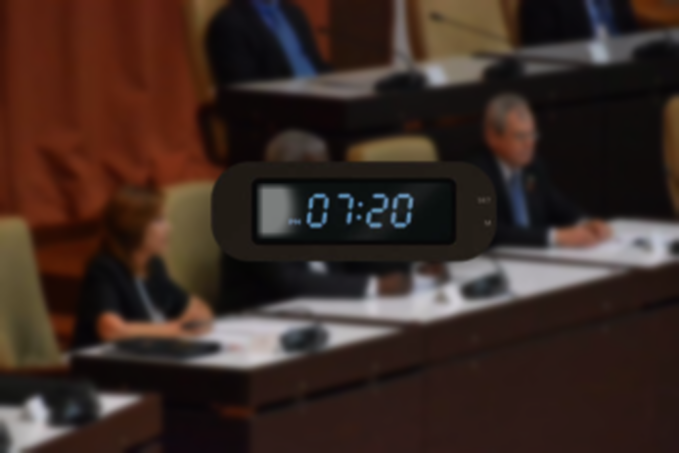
{"hour": 7, "minute": 20}
